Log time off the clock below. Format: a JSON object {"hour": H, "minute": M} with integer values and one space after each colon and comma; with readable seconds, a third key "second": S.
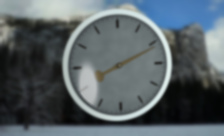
{"hour": 8, "minute": 11}
